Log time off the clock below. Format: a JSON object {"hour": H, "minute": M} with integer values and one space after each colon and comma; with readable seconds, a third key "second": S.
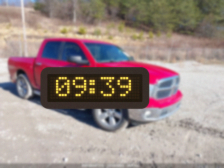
{"hour": 9, "minute": 39}
